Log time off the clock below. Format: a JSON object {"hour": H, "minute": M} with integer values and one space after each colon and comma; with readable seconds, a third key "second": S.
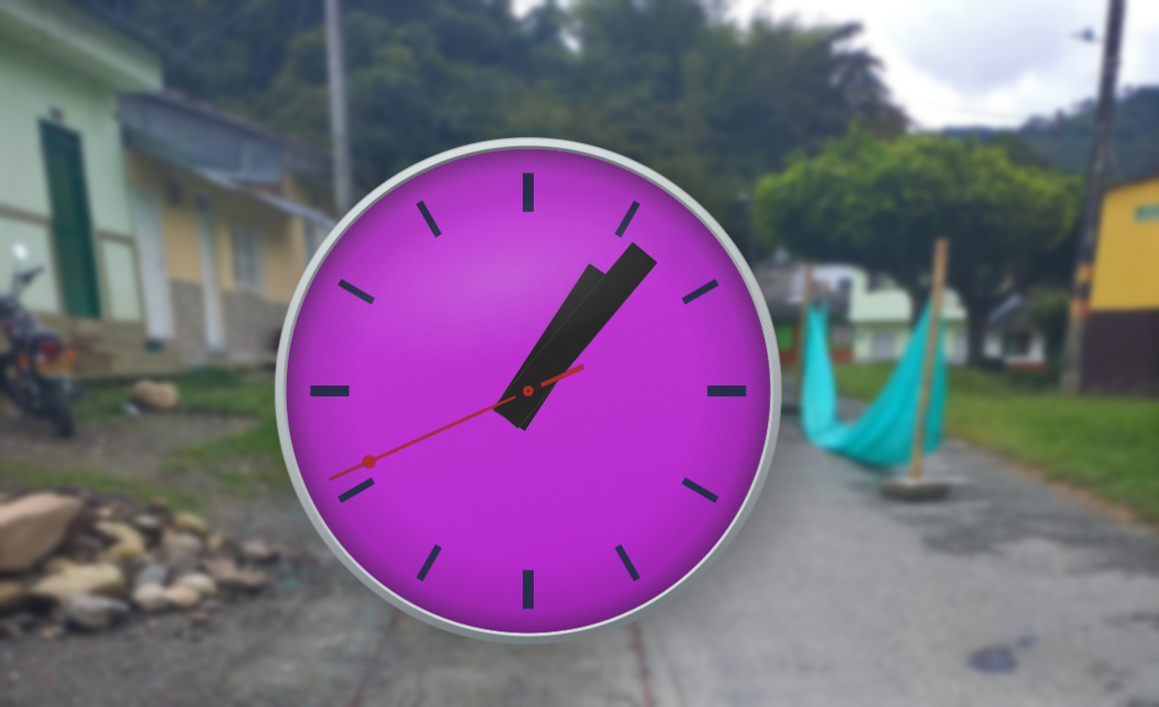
{"hour": 1, "minute": 6, "second": 41}
